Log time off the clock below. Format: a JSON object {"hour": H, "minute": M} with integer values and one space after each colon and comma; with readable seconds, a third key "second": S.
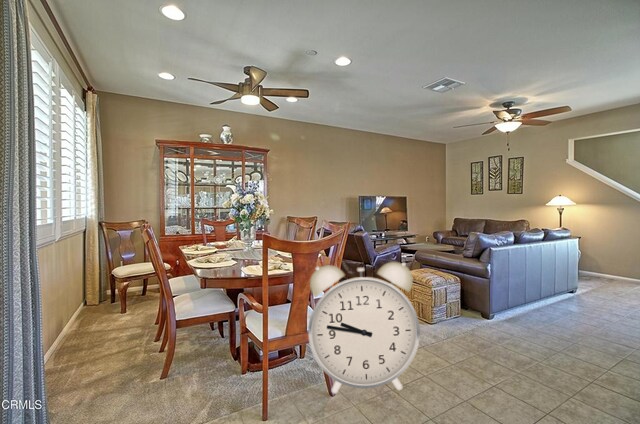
{"hour": 9, "minute": 47}
